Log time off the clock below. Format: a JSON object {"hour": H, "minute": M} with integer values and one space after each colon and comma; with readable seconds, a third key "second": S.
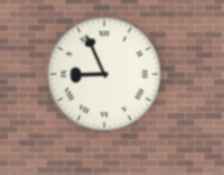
{"hour": 8, "minute": 56}
